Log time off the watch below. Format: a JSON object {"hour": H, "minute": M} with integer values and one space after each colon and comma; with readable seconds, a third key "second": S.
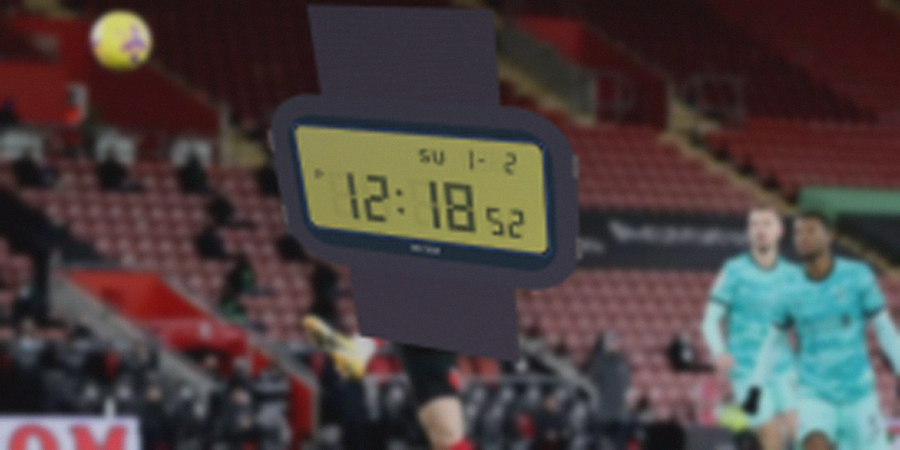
{"hour": 12, "minute": 18, "second": 52}
